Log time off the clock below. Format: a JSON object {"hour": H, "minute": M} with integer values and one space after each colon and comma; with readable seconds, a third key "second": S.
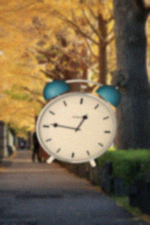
{"hour": 12, "minute": 46}
